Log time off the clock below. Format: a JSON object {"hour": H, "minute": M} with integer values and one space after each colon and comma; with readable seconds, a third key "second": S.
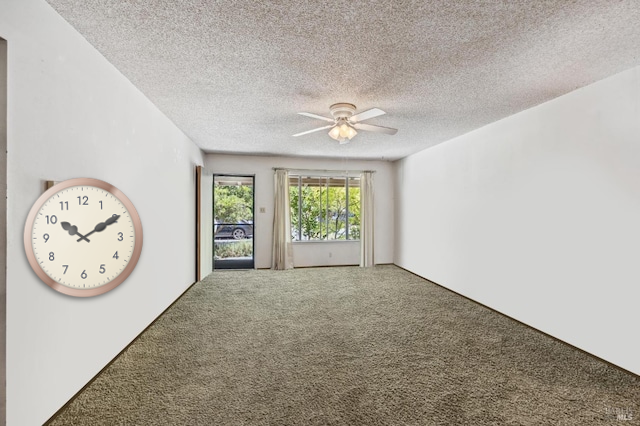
{"hour": 10, "minute": 10}
